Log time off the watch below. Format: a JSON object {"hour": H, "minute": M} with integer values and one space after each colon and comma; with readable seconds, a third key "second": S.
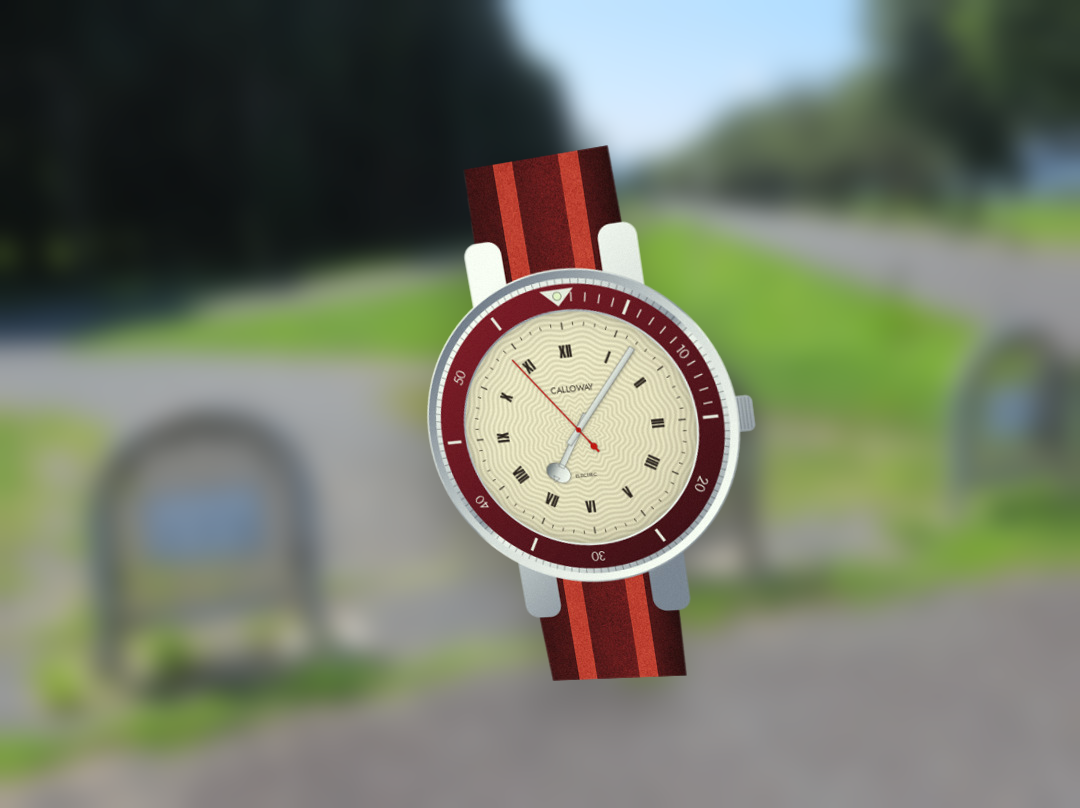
{"hour": 7, "minute": 6, "second": 54}
